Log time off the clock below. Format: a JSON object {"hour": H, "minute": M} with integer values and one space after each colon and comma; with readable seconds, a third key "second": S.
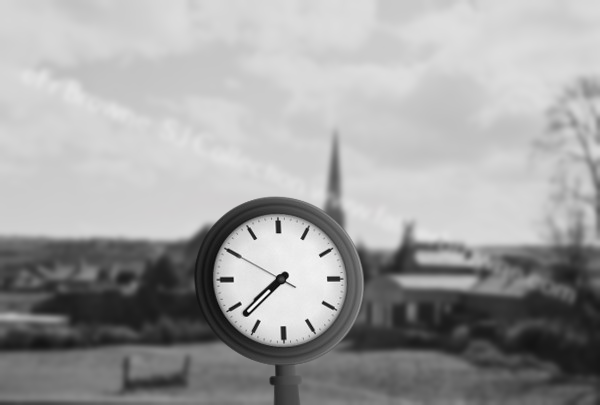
{"hour": 7, "minute": 37, "second": 50}
